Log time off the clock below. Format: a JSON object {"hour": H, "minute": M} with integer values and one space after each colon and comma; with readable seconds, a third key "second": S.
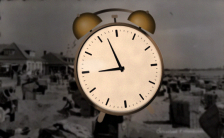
{"hour": 8, "minute": 57}
